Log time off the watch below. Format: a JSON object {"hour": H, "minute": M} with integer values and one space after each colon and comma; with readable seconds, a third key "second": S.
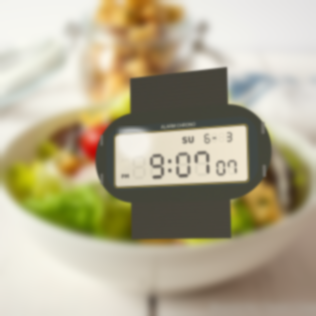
{"hour": 9, "minute": 7, "second": 7}
